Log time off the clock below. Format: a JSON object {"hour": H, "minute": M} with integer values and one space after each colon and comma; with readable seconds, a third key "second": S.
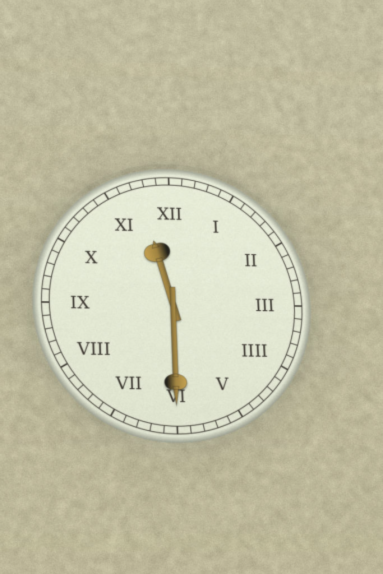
{"hour": 11, "minute": 30}
